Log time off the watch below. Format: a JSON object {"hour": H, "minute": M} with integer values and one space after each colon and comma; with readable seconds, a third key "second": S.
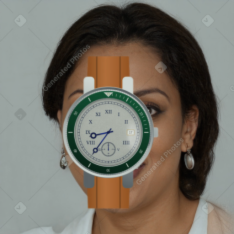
{"hour": 8, "minute": 36}
